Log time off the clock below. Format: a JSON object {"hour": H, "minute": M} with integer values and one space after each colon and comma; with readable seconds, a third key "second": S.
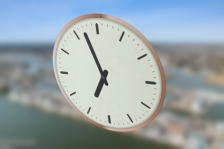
{"hour": 6, "minute": 57}
